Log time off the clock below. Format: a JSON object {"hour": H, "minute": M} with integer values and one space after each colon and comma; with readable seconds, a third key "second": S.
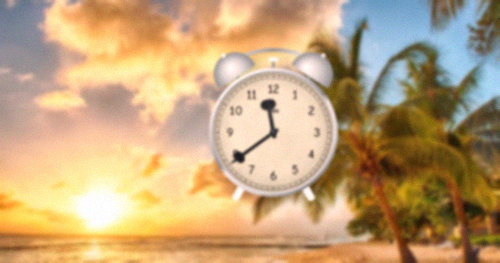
{"hour": 11, "minute": 39}
